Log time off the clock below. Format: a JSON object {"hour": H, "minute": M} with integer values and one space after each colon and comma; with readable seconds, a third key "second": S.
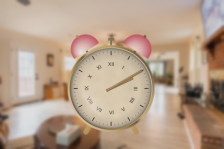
{"hour": 2, "minute": 10}
